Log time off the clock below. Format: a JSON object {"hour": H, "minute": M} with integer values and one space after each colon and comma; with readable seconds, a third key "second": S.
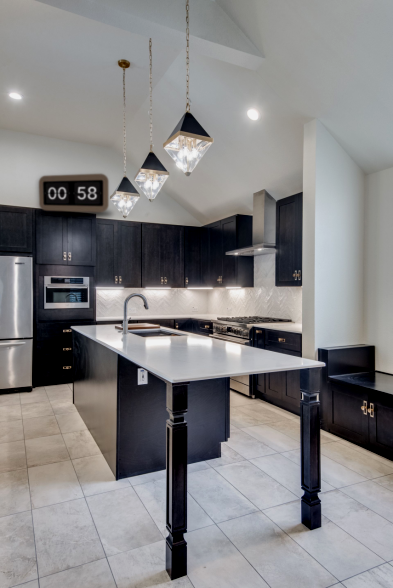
{"hour": 0, "minute": 58}
